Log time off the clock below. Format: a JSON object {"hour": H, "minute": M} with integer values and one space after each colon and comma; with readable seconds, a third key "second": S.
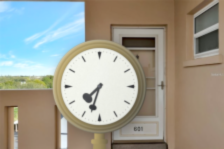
{"hour": 7, "minute": 33}
